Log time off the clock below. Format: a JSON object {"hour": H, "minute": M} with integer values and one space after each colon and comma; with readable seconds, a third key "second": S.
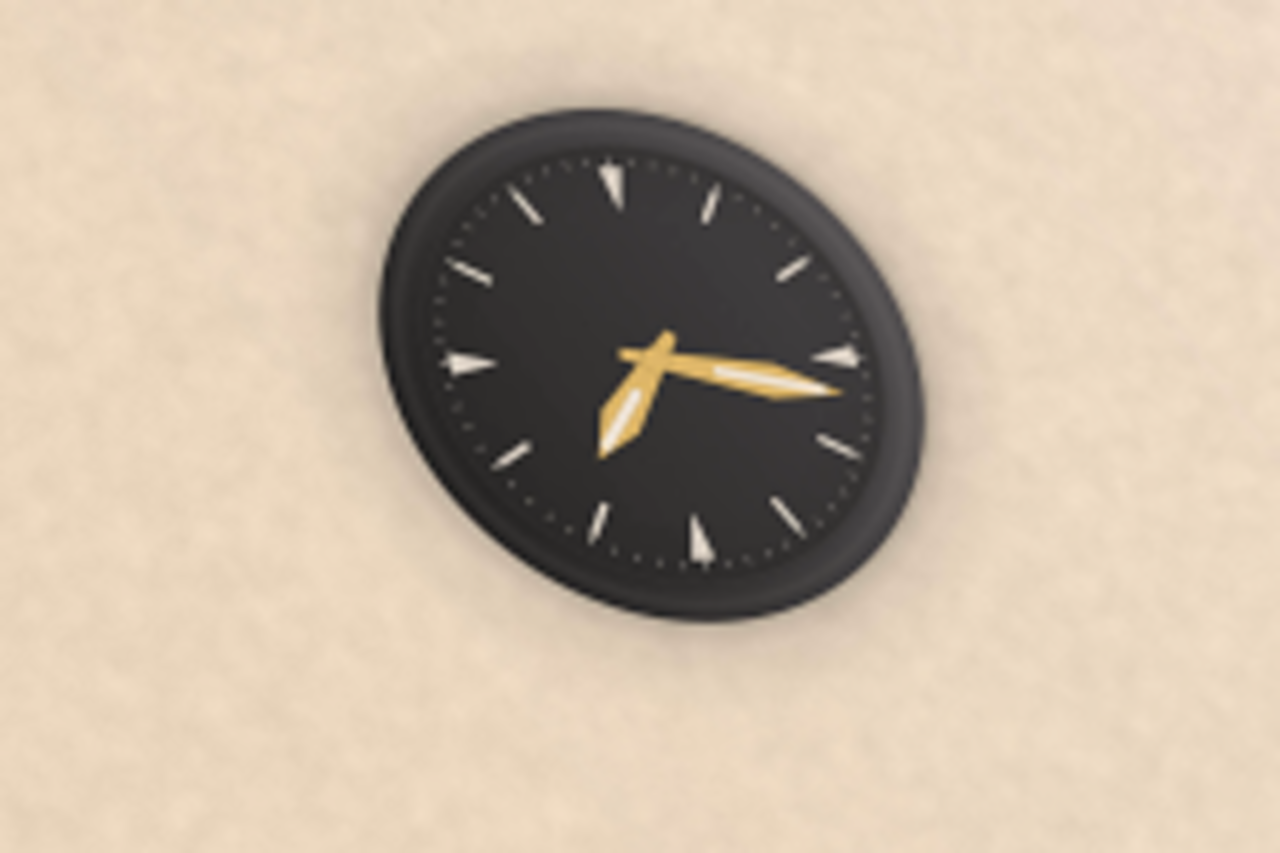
{"hour": 7, "minute": 17}
